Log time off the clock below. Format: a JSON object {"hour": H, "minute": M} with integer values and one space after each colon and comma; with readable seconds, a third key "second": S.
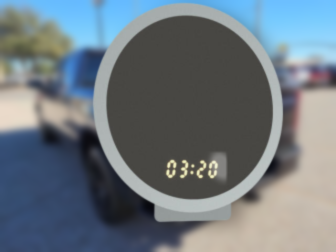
{"hour": 3, "minute": 20}
